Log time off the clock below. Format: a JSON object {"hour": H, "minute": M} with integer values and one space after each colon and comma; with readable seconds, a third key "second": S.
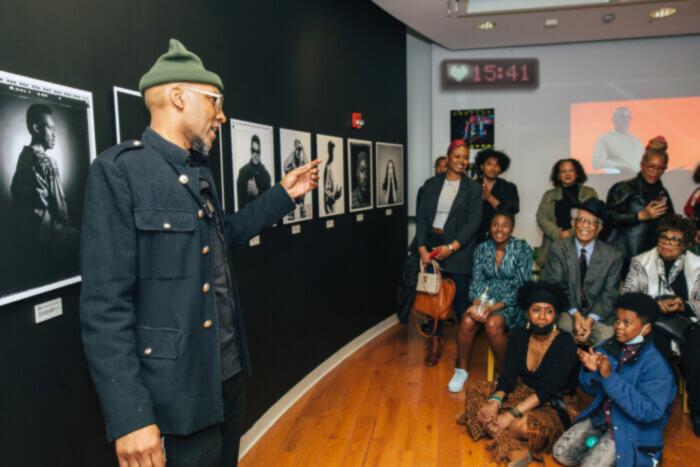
{"hour": 15, "minute": 41}
